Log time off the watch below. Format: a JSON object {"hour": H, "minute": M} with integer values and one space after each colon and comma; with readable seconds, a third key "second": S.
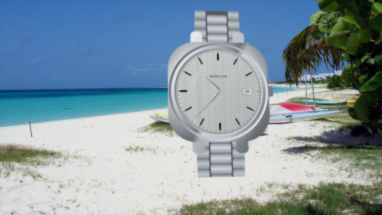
{"hour": 10, "minute": 37}
